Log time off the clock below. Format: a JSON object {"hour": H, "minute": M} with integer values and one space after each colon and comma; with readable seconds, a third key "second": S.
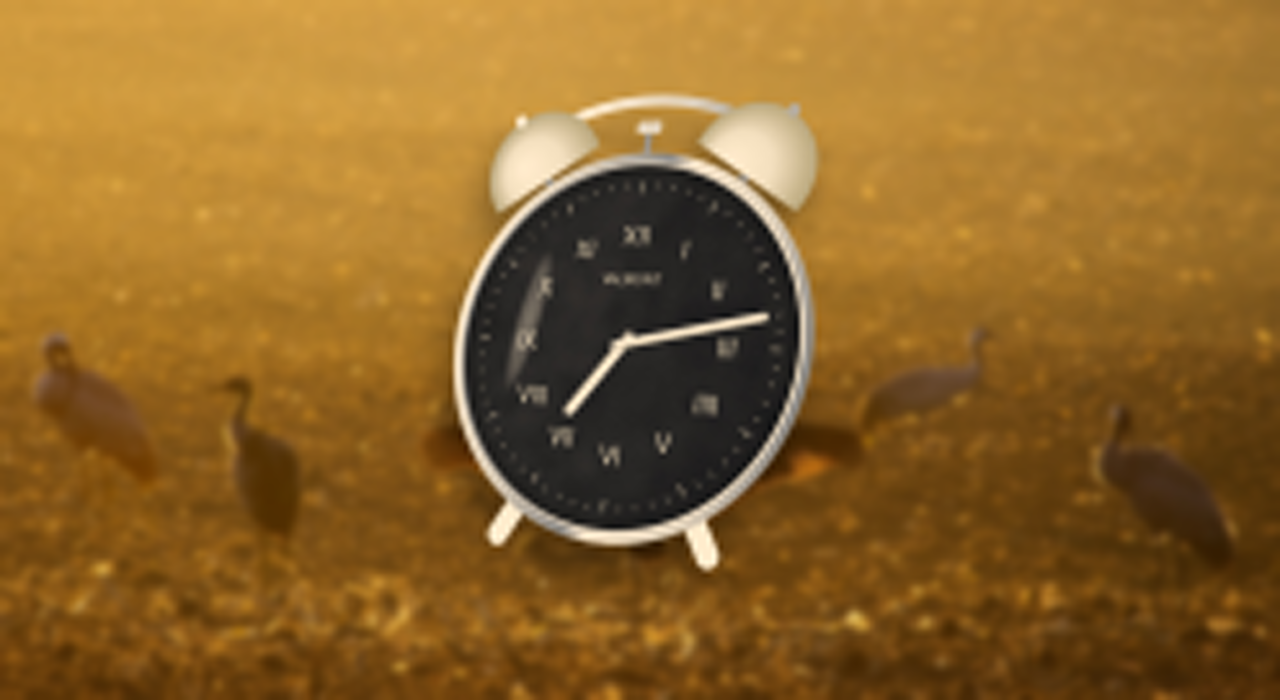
{"hour": 7, "minute": 13}
